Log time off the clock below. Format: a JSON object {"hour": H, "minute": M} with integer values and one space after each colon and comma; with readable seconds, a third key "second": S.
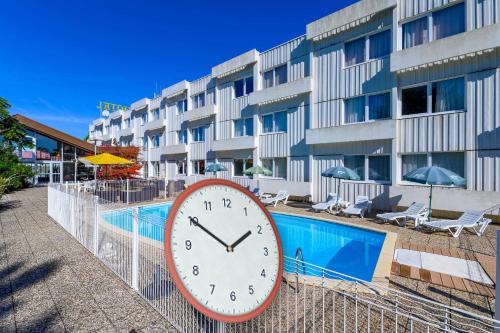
{"hour": 1, "minute": 50}
